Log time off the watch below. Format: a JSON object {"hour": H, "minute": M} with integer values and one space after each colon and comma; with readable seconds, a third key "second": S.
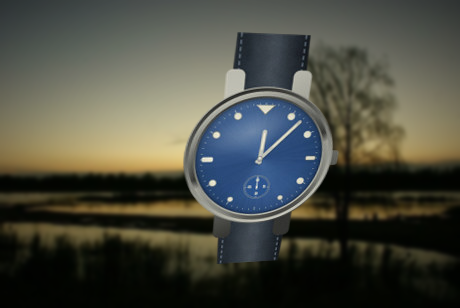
{"hour": 12, "minute": 7}
